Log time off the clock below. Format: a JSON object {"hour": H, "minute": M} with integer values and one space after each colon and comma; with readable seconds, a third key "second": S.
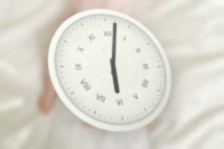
{"hour": 6, "minute": 2}
